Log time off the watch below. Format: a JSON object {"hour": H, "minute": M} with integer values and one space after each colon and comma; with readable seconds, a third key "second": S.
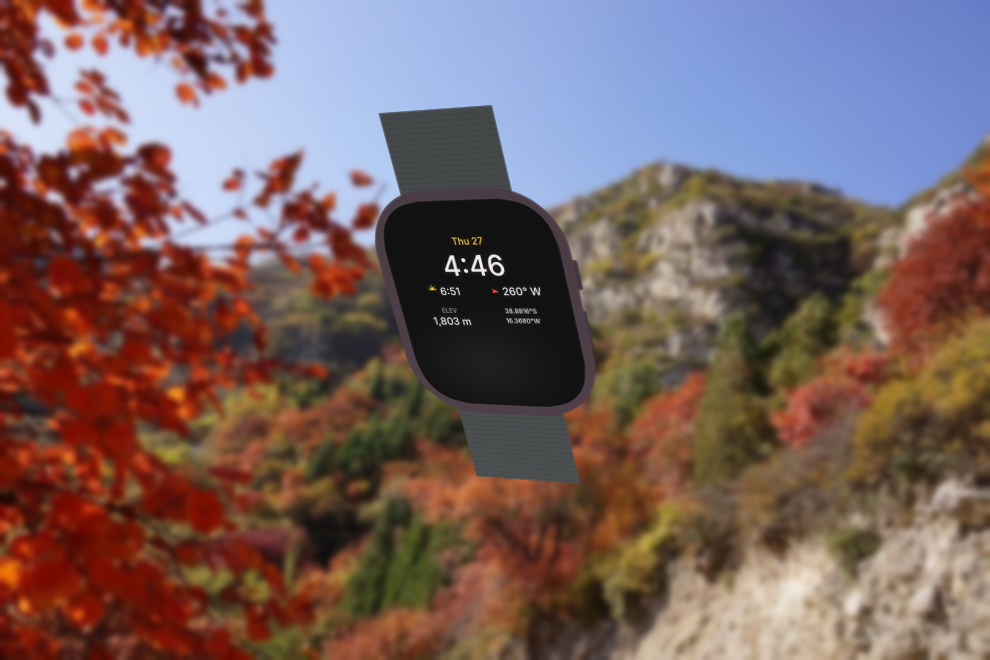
{"hour": 4, "minute": 46}
